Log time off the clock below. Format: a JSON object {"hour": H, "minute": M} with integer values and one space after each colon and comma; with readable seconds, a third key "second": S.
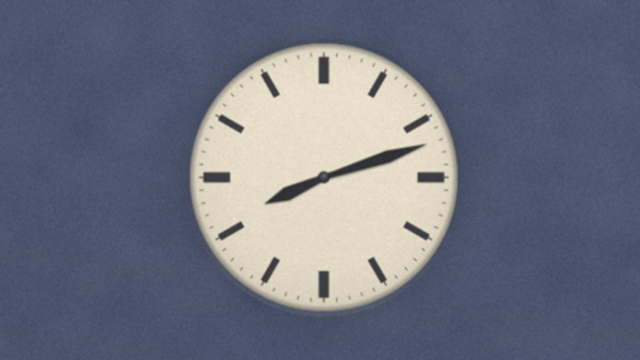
{"hour": 8, "minute": 12}
